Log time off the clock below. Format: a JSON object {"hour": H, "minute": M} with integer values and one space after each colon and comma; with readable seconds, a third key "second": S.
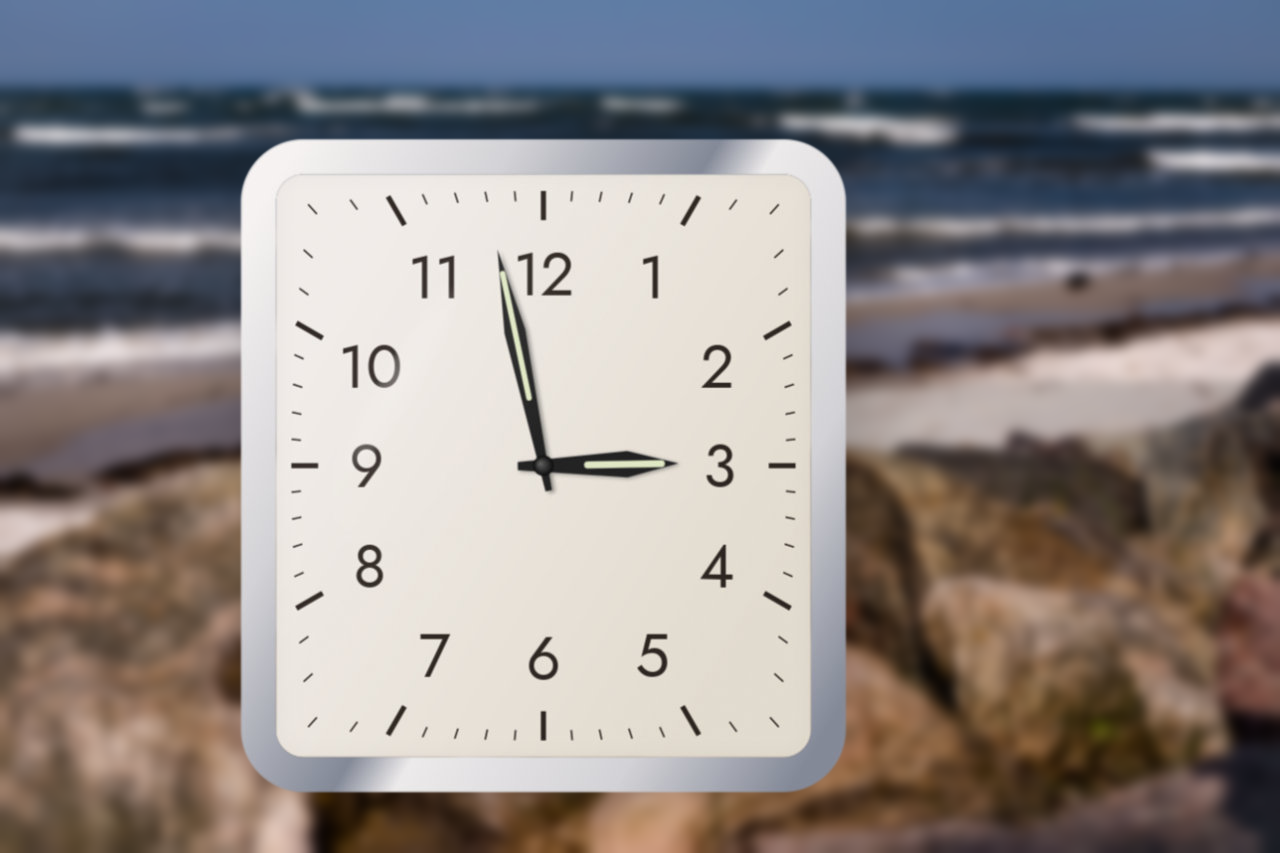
{"hour": 2, "minute": 58}
